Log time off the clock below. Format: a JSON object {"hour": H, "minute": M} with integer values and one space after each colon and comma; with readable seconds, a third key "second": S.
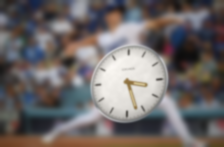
{"hour": 3, "minute": 27}
